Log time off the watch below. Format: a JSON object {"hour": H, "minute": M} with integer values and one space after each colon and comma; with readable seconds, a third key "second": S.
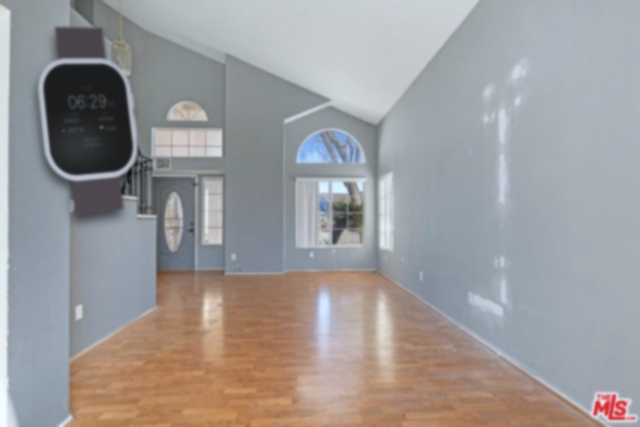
{"hour": 6, "minute": 29}
